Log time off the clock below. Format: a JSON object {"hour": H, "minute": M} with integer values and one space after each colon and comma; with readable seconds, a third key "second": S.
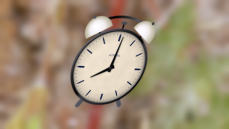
{"hour": 8, "minute": 1}
